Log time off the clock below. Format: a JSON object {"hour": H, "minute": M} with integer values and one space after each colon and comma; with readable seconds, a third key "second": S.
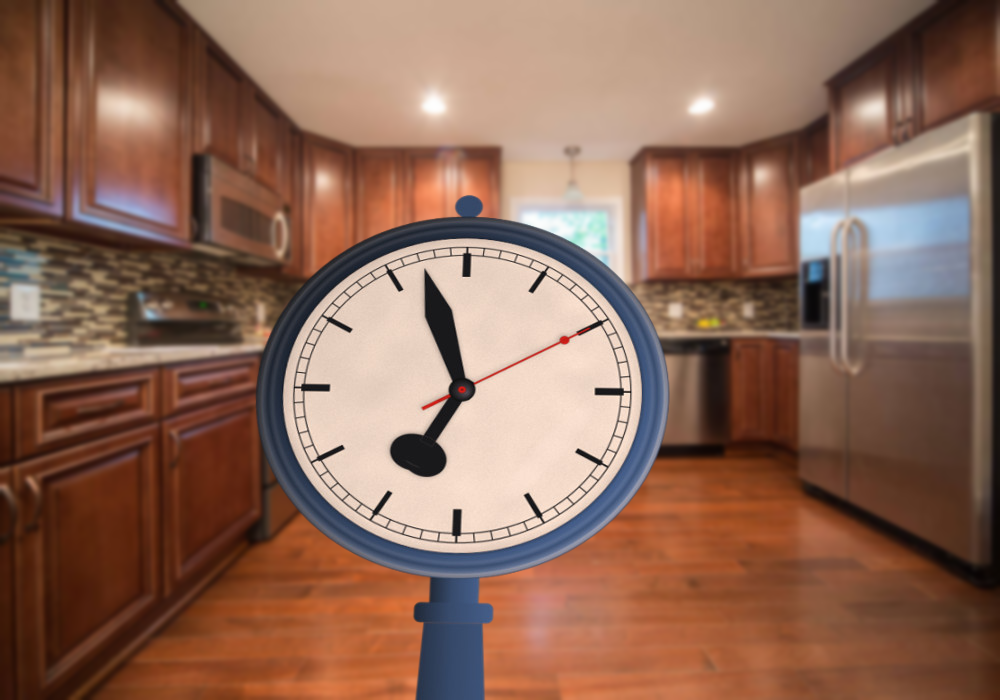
{"hour": 6, "minute": 57, "second": 10}
